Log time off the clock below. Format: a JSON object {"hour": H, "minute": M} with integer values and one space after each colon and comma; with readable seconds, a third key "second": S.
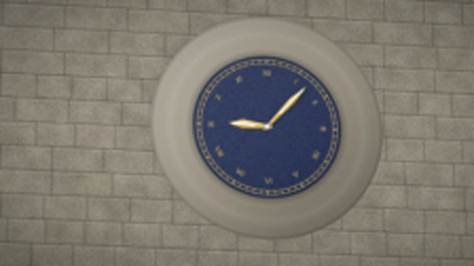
{"hour": 9, "minute": 7}
